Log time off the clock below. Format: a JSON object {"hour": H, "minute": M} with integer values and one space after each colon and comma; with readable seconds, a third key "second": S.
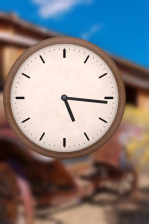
{"hour": 5, "minute": 16}
